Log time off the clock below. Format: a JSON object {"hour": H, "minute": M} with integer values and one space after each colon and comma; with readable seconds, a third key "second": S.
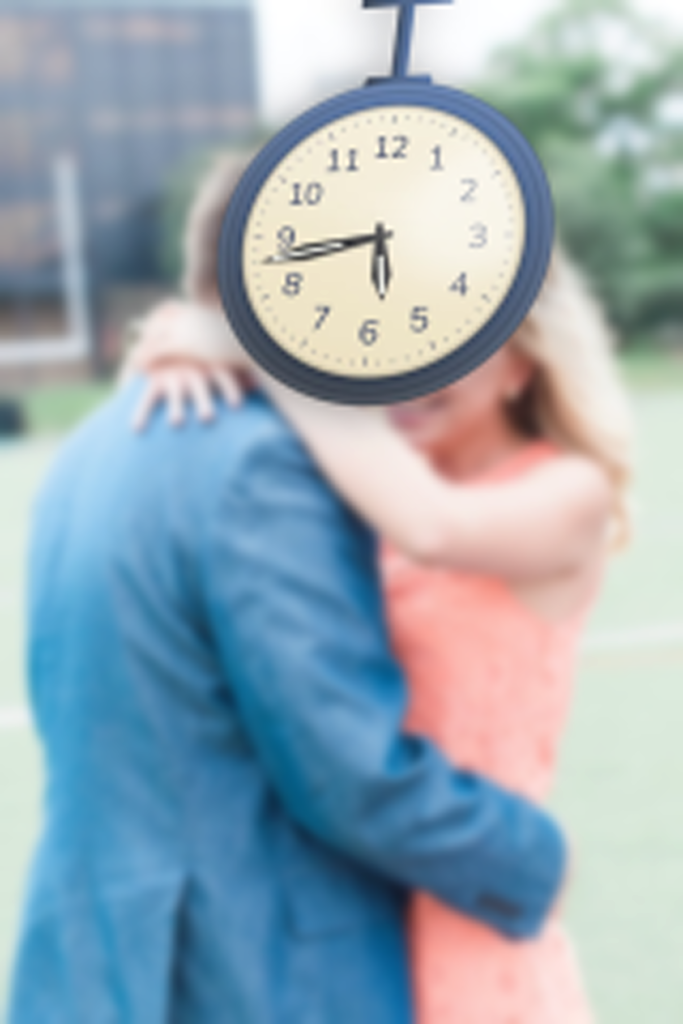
{"hour": 5, "minute": 43}
